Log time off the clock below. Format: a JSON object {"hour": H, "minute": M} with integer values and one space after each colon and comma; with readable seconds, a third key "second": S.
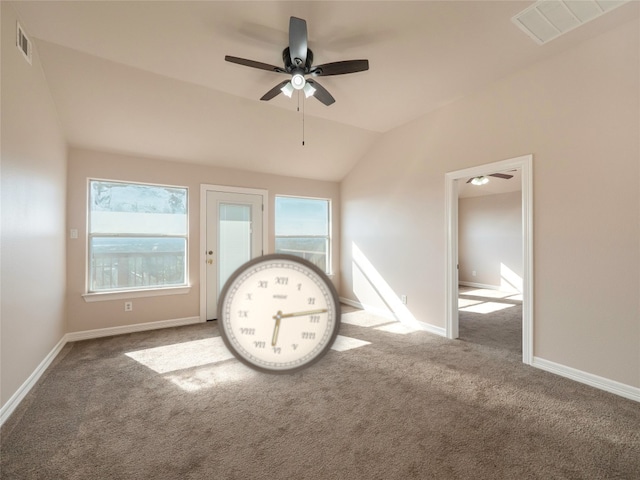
{"hour": 6, "minute": 13}
